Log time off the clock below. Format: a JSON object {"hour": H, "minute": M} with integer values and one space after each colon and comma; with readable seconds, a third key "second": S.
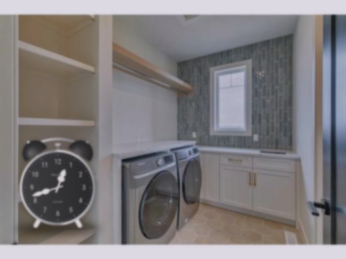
{"hour": 12, "minute": 42}
